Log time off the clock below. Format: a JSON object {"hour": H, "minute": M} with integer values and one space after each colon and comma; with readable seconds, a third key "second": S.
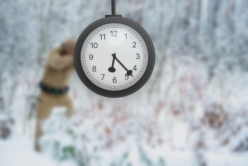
{"hour": 6, "minute": 23}
